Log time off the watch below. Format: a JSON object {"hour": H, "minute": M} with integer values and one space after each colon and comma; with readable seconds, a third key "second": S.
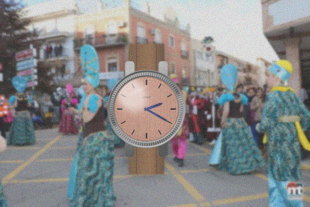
{"hour": 2, "minute": 20}
